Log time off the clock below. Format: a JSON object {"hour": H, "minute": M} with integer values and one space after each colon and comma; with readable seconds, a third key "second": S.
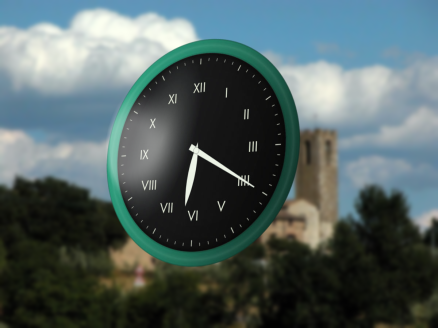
{"hour": 6, "minute": 20}
